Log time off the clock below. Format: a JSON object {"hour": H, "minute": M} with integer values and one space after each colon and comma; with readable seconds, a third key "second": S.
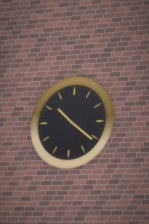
{"hour": 10, "minute": 21}
